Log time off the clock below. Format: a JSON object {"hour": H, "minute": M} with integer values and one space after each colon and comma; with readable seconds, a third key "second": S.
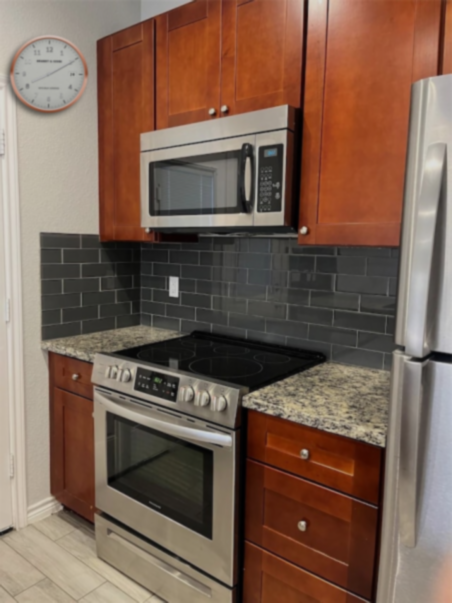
{"hour": 8, "minute": 10}
